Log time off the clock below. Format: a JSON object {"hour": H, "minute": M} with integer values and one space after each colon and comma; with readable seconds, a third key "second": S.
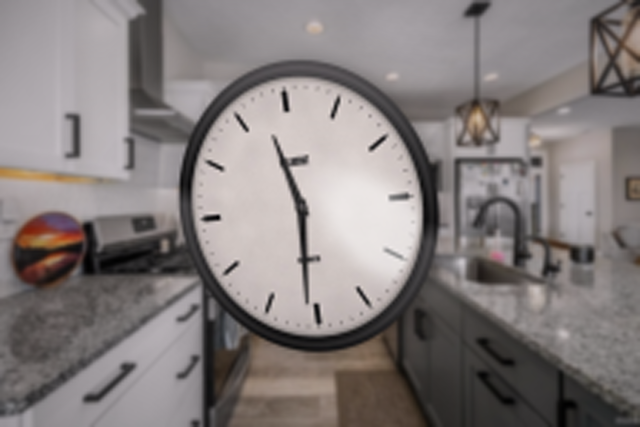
{"hour": 11, "minute": 31}
